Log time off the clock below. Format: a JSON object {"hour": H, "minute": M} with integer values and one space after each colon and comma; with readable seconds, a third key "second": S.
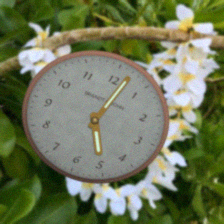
{"hour": 5, "minute": 2}
